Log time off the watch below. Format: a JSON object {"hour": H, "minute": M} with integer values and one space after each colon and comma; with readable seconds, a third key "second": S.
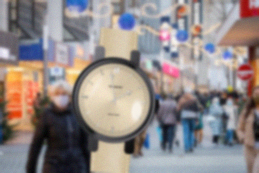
{"hour": 1, "minute": 58}
